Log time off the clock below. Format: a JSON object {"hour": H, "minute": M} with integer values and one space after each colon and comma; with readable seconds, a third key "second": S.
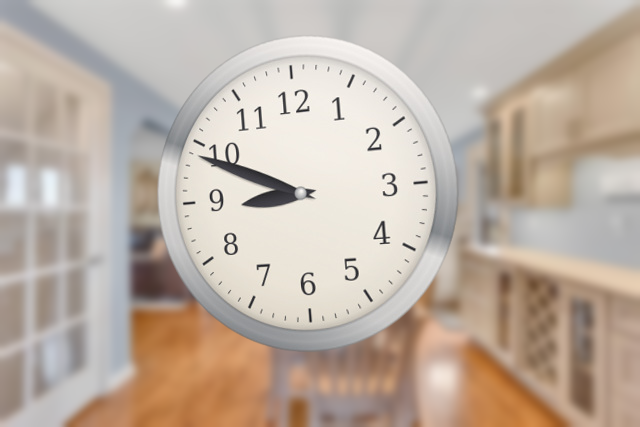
{"hour": 8, "minute": 49}
